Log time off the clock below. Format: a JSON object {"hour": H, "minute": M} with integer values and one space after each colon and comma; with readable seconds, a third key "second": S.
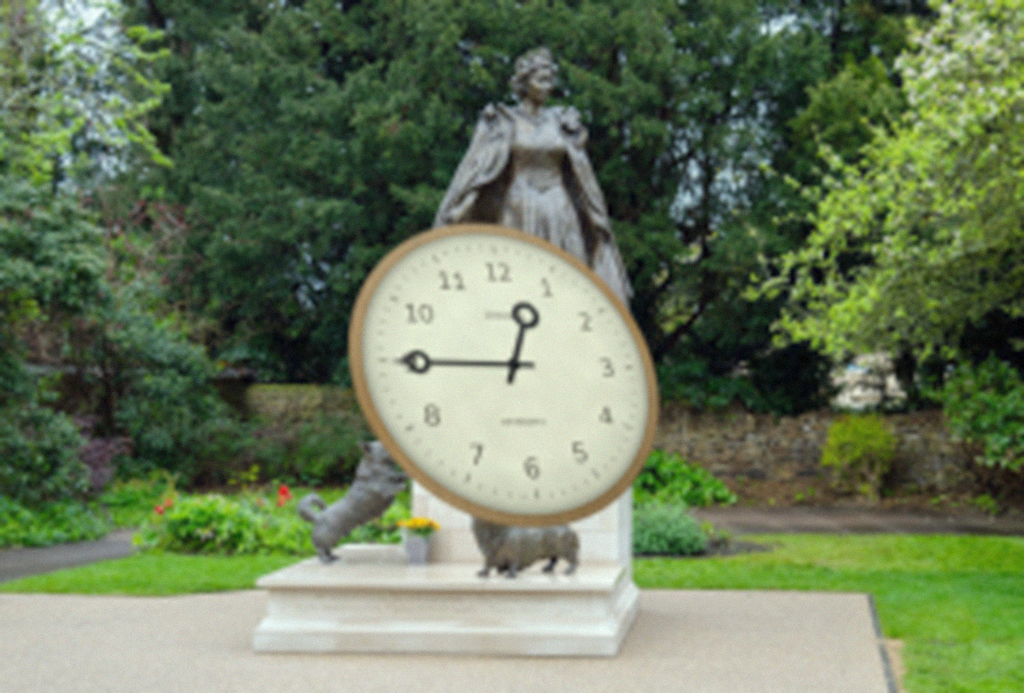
{"hour": 12, "minute": 45}
